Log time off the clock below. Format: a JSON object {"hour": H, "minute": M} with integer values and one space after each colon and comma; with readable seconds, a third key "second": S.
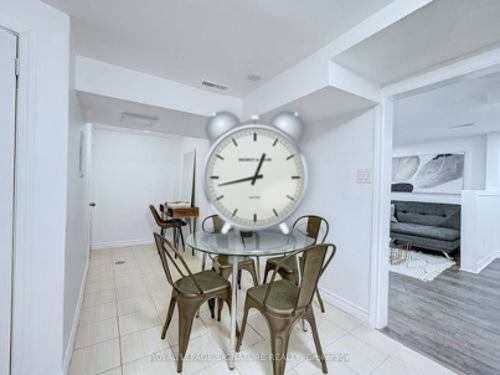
{"hour": 12, "minute": 43}
